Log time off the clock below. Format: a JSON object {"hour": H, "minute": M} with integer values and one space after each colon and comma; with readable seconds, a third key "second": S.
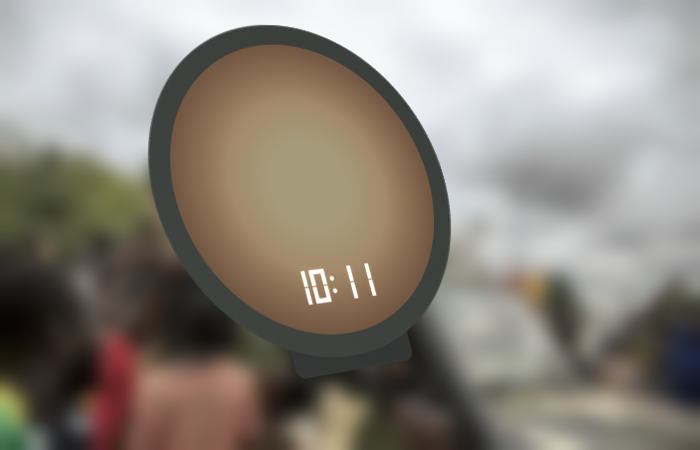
{"hour": 10, "minute": 11}
